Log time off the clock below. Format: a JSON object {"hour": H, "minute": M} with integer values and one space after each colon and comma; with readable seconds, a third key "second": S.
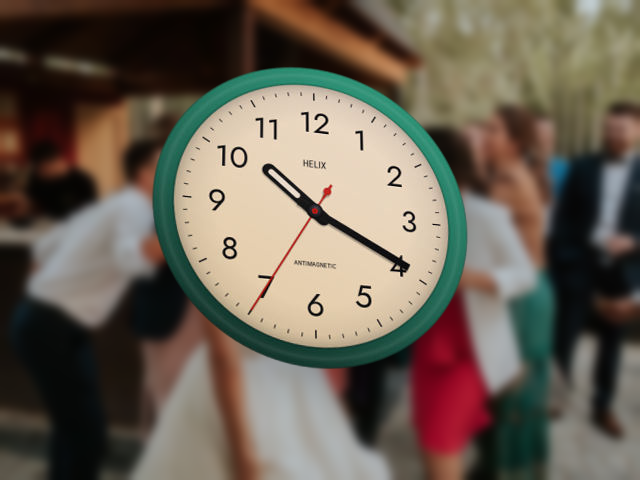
{"hour": 10, "minute": 19, "second": 35}
